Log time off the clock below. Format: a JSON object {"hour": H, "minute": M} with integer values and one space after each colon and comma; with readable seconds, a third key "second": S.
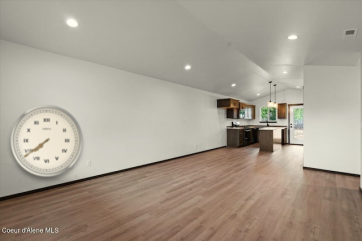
{"hour": 7, "minute": 39}
